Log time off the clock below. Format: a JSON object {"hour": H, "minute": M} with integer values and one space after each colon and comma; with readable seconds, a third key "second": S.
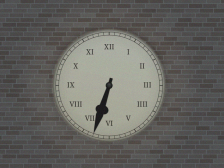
{"hour": 6, "minute": 33}
